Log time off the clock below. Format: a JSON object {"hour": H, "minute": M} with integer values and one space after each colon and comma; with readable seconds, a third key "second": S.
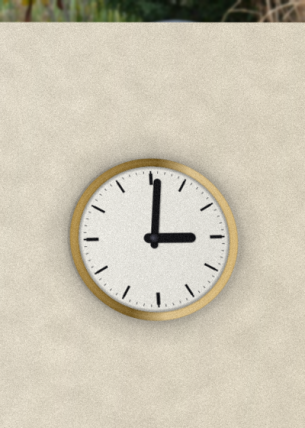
{"hour": 3, "minute": 1}
